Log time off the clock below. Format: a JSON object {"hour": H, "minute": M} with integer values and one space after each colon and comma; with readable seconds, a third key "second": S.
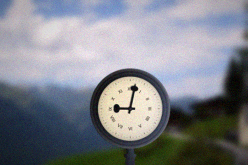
{"hour": 9, "minute": 2}
